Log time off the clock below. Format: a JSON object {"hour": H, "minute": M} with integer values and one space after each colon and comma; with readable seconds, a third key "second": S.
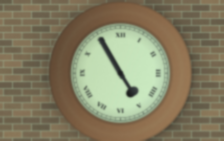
{"hour": 4, "minute": 55}
